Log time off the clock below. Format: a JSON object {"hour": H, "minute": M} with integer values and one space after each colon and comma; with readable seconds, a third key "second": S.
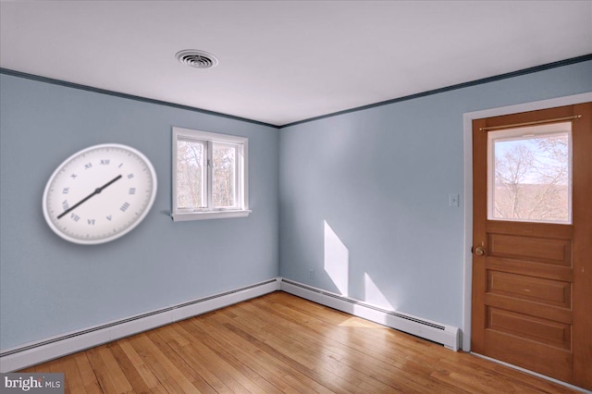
{"hour": 1, "minute": 38}
